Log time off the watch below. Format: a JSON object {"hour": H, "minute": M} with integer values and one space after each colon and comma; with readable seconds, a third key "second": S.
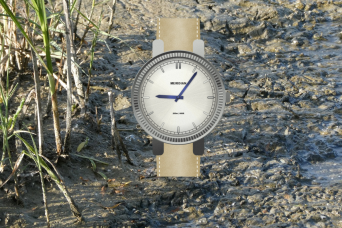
{"hour": 9, "minute": 6}
